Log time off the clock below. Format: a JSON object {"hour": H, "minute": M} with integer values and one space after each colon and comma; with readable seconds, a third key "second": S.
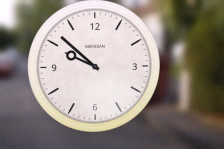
{"hour": 9, "minute": 52}
